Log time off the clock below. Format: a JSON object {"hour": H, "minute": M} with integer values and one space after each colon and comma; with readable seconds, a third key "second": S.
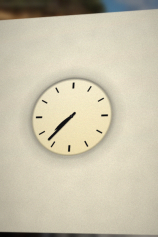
{"hour": 7, "minute": 37}
